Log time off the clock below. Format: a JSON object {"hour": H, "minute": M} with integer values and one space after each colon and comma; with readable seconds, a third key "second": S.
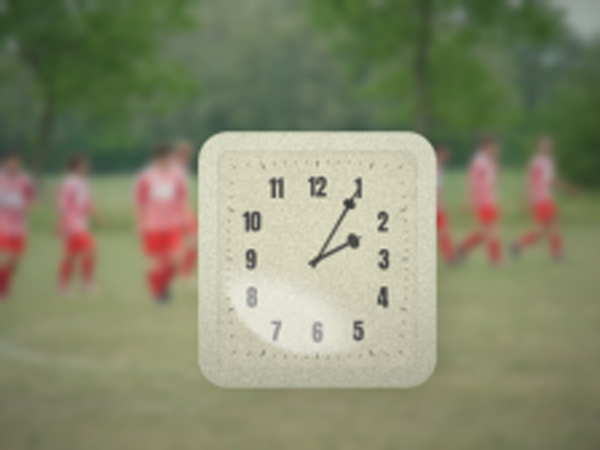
{"hour": 2, "minute": 5}
